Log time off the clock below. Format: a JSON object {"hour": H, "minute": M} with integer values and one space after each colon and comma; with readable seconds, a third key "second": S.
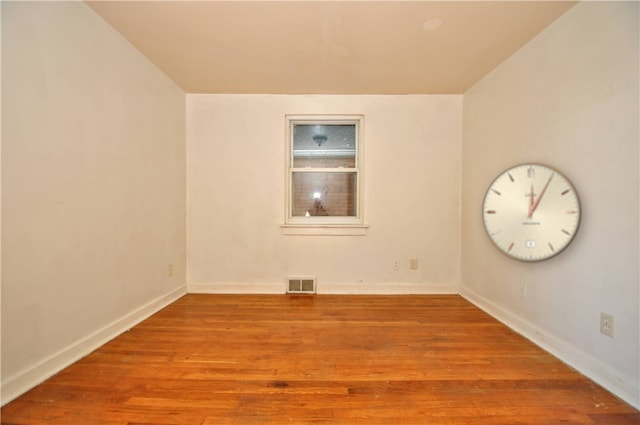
{"hour": 12, "minute": 5}
